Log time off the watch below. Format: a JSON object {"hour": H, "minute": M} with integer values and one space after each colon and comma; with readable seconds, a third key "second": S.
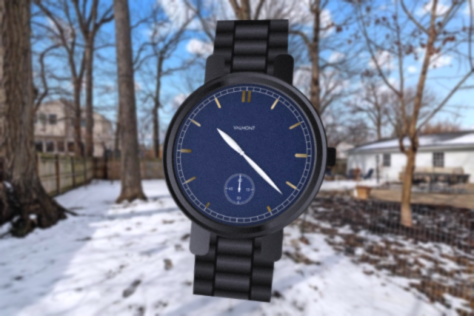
{"hour": 10, "minute": 22}
